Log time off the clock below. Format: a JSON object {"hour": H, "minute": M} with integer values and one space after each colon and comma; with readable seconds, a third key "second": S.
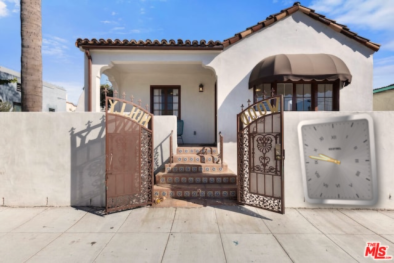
{"hour": 9, "minute": 47}
